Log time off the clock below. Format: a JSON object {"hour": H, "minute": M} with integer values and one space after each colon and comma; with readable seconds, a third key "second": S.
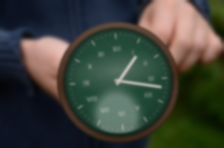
{"hour": 1, "minute": 17}
